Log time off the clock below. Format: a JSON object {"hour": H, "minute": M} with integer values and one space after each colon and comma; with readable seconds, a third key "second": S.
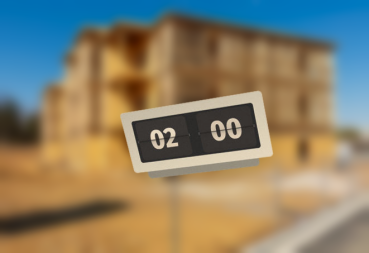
{"hour": 2, "minute": 0}
